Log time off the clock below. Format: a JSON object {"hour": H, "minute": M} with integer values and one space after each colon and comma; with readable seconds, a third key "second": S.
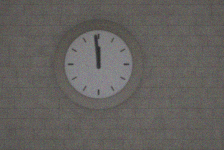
{"hour": 11, "minute": 59}
